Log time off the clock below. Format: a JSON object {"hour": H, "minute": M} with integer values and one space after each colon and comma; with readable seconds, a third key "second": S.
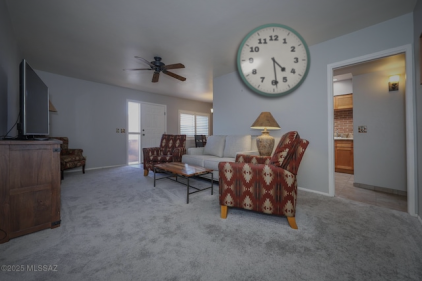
{"hour": 4, "minute": 29}
